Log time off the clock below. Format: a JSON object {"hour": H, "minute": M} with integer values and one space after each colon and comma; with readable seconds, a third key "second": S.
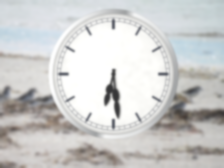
{"hour": 6, "minute": 29}
